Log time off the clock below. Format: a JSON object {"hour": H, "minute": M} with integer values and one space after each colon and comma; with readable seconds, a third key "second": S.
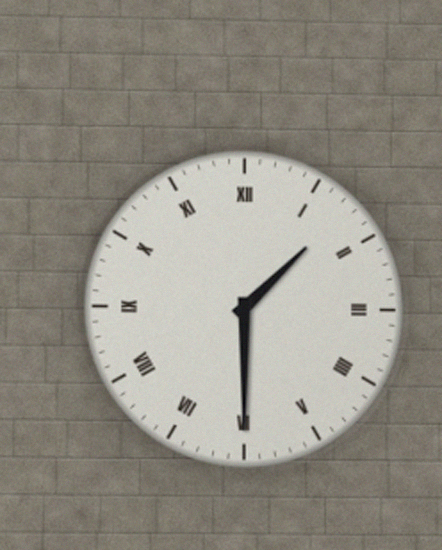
{"hour": 1, "minute": 30}
